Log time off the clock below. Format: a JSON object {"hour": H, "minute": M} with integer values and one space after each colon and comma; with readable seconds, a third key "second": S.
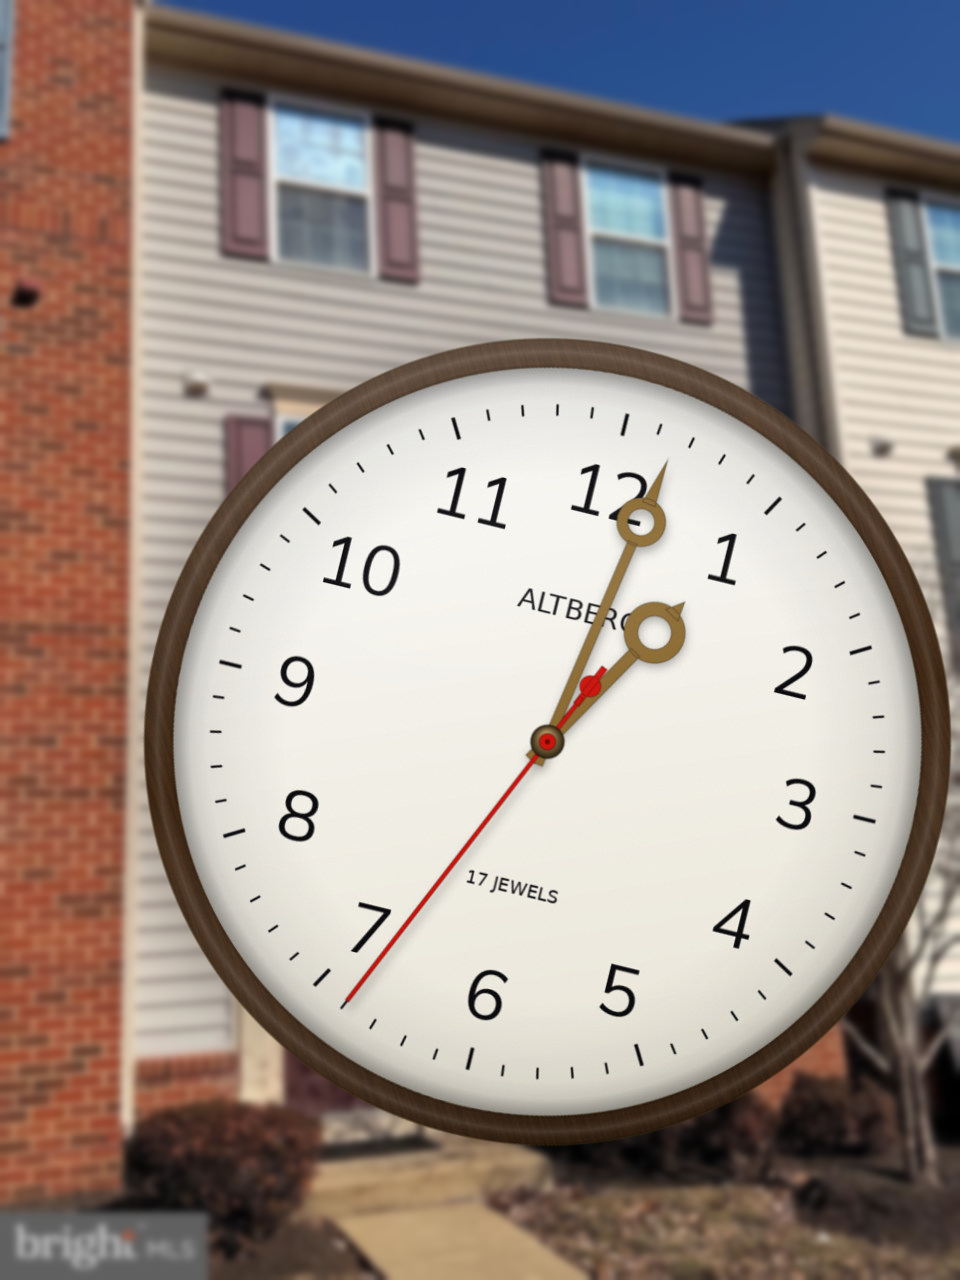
{"hour": 1, "minute": 1, "second": 34}
